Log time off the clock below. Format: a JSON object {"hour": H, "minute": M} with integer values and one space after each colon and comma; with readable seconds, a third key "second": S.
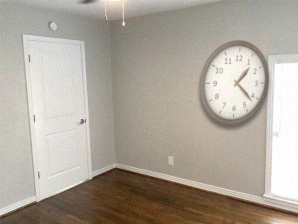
{"hour": 1, "minute": 22}
